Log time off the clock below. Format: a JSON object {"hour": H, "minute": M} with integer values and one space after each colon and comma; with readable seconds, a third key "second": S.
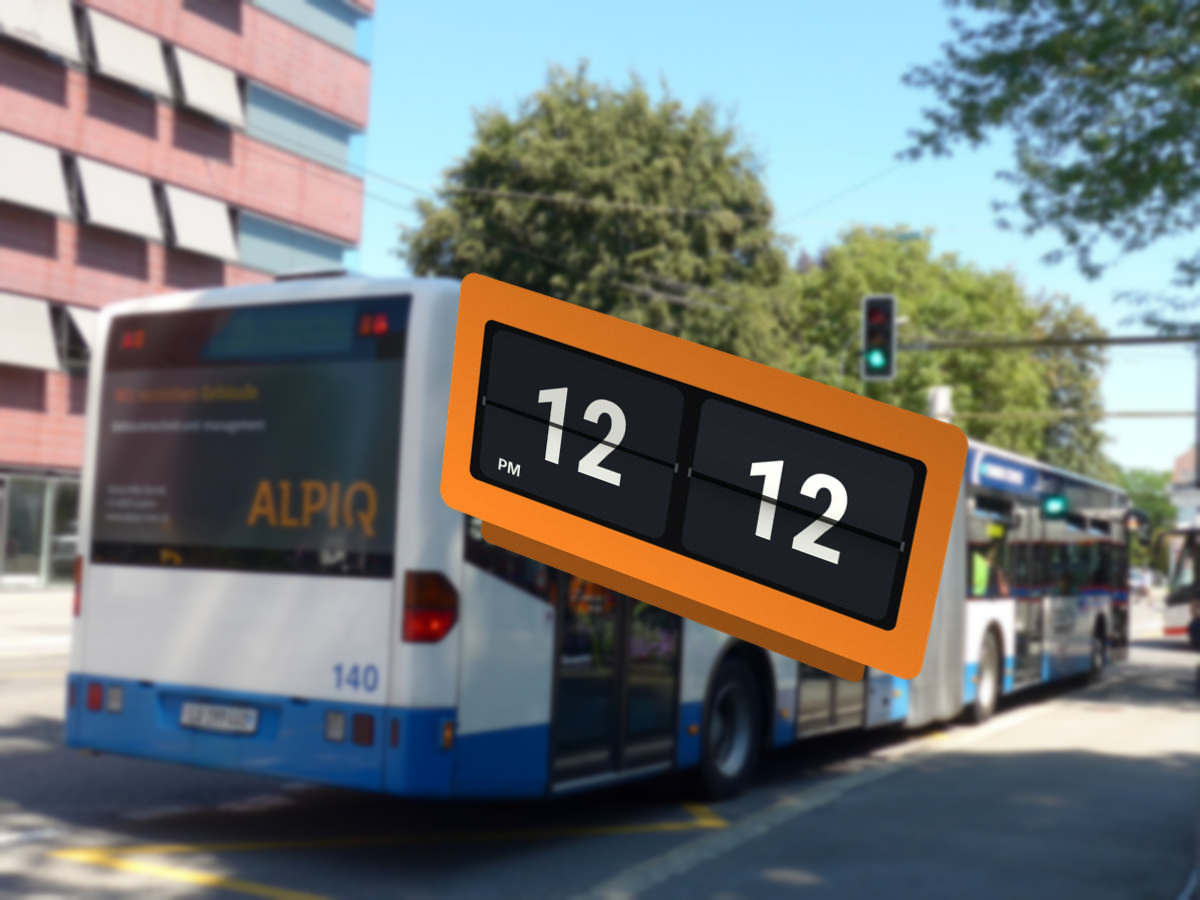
{"hour": 12, "minute": 12}
